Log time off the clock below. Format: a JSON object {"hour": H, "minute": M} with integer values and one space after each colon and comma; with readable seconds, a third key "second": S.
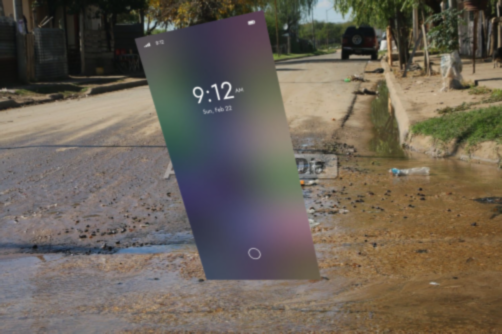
{"hour": 9, "minute": 12}
